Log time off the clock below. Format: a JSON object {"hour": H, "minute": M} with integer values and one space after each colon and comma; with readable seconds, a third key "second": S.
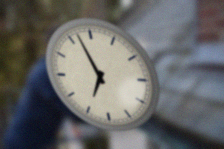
{"hour": 6, "minute": 57}
